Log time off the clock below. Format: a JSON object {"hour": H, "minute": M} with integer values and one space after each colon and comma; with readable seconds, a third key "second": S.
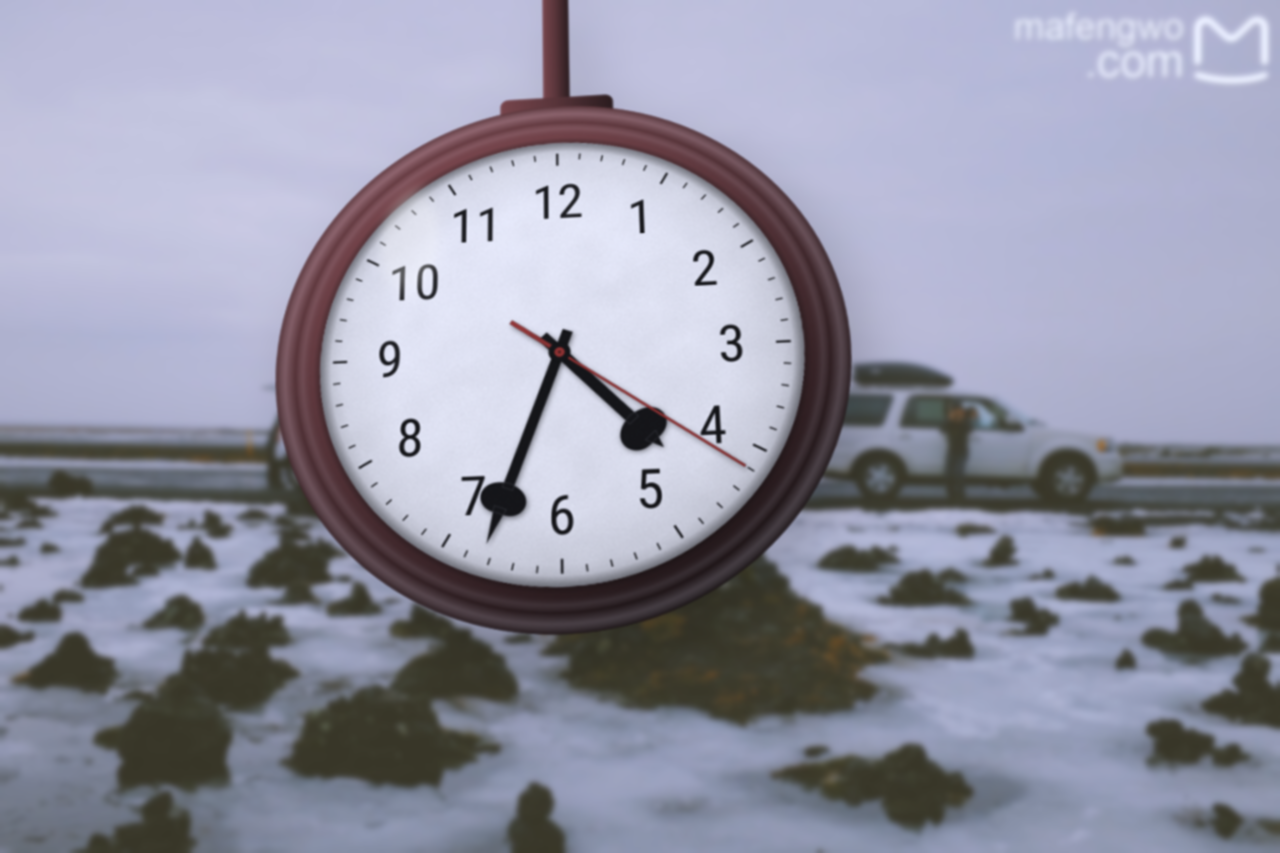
{"hour": 4, "minute": 33, "second": 21}
